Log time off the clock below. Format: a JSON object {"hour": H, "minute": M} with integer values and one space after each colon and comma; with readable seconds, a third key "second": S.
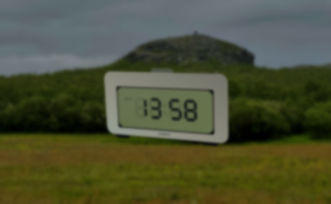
{"hour": 13, "minute": 58}
